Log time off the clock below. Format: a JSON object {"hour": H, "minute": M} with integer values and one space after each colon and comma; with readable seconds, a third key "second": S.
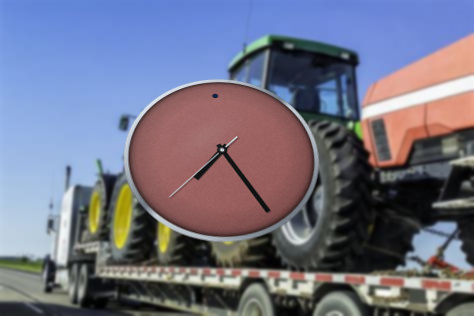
{"hour": 7, "minute": 25, "second": 38}
